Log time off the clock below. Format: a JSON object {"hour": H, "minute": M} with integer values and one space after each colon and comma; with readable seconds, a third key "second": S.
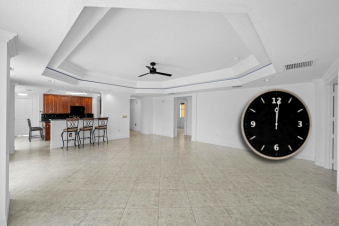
{"hour": 12, "minute": 1}
